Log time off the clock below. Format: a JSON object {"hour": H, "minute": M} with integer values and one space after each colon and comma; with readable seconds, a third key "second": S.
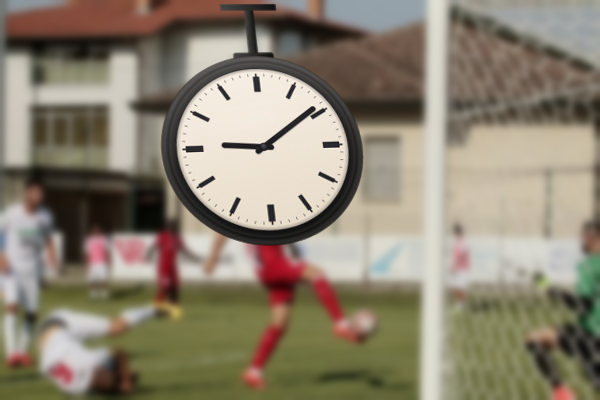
{"hour": 9, "minute": 9}
